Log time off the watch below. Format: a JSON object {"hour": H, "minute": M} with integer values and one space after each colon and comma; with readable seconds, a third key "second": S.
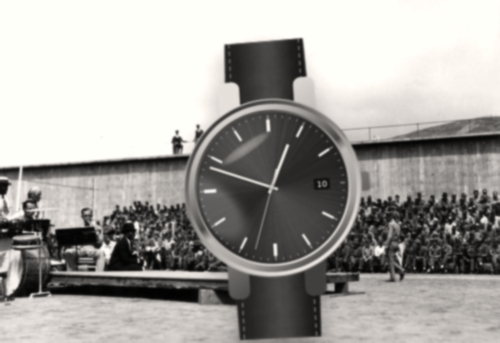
{"hour": 12, "minute": 48, "second": 33}
